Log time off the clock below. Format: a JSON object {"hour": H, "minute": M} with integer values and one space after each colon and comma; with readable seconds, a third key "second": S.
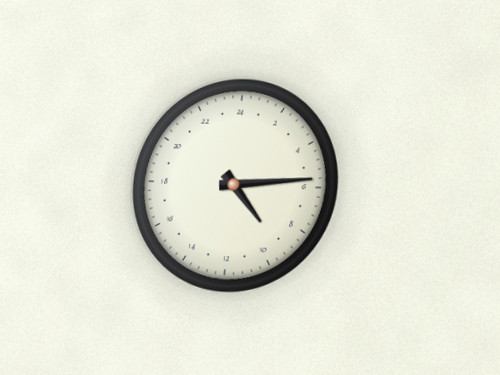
{"hour": 9, "minute": 14}
